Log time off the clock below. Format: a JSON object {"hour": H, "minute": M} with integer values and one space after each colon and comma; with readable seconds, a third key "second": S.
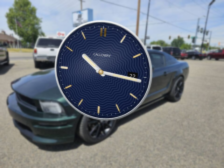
{"hour": 10, "minute": 16}
